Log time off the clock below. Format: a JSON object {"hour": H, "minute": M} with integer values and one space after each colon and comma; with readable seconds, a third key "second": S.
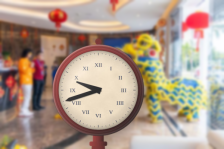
{"hour": 9, "minute": 42}
